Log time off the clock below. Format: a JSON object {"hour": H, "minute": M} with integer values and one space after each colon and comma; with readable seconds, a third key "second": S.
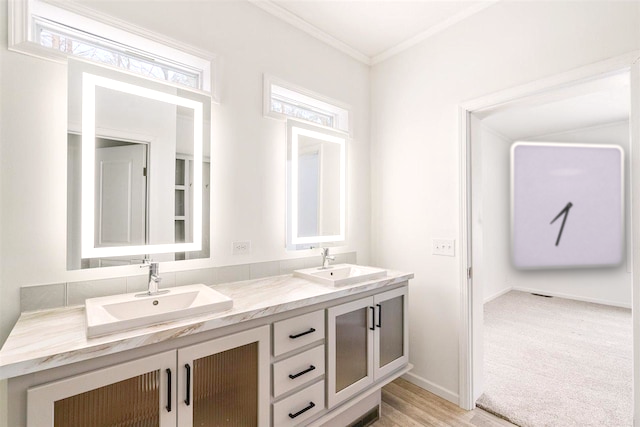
{"hour": 7, "minute": 33}
